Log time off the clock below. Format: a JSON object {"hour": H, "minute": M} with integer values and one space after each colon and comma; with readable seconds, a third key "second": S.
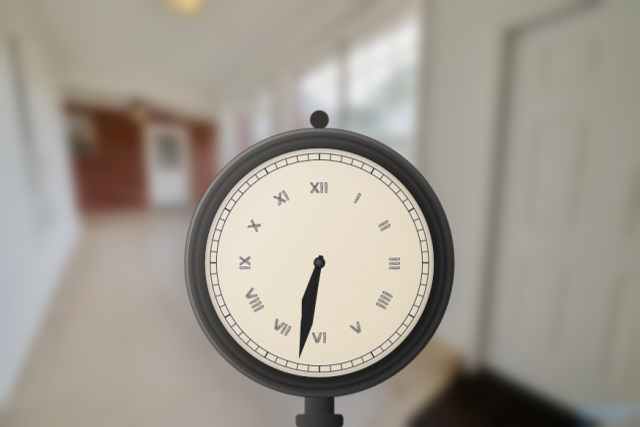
{"hour": 6, "minute": 32}
